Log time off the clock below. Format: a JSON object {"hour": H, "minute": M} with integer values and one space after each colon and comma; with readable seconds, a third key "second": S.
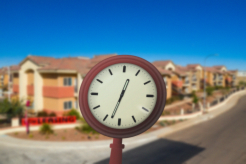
{"hour": 12, "minute": 33}
